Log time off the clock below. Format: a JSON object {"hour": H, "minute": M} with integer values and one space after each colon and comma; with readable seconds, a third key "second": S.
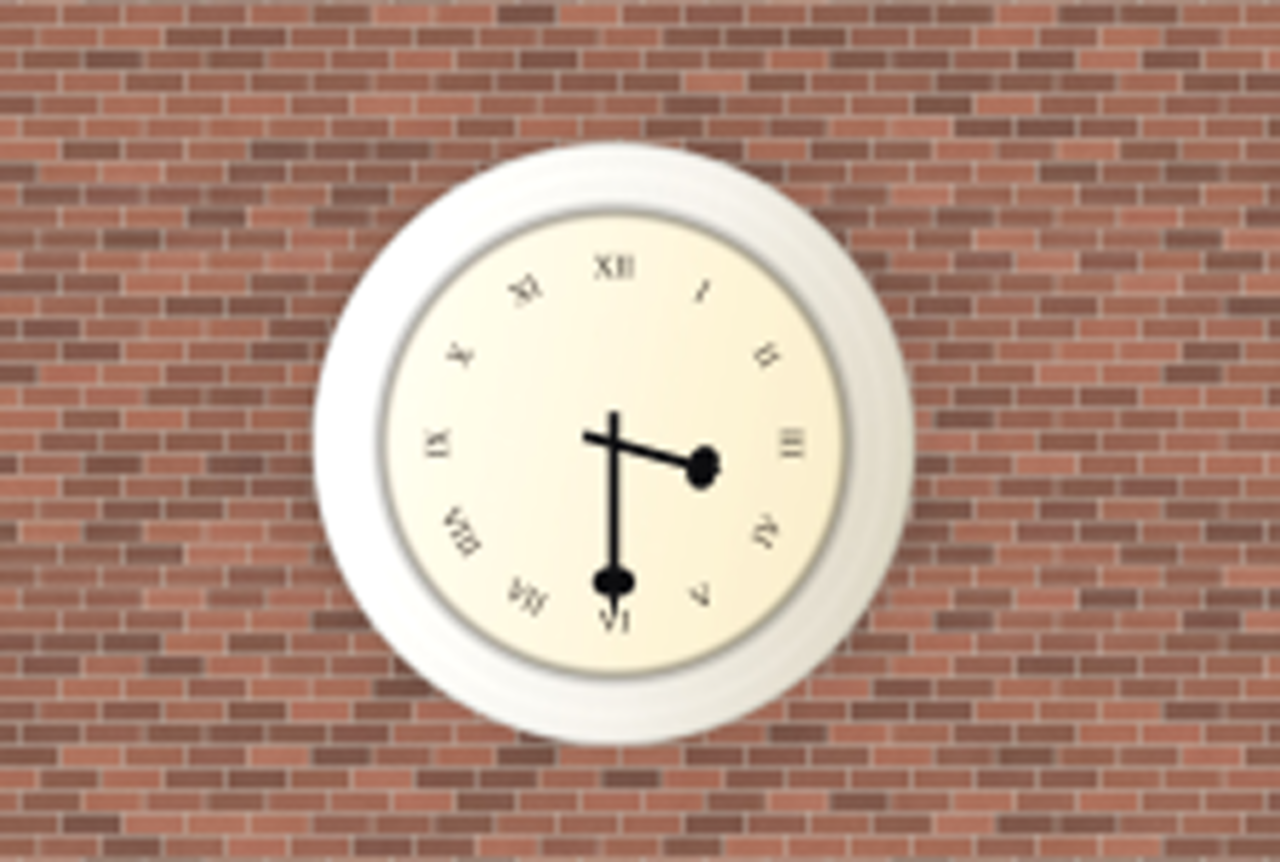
{"hour": 3, "minute": 30}
